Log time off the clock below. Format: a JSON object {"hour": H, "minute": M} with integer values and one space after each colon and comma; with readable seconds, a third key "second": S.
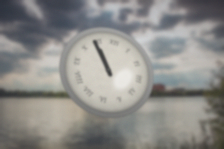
{"hour": 10, "minute": 54}
